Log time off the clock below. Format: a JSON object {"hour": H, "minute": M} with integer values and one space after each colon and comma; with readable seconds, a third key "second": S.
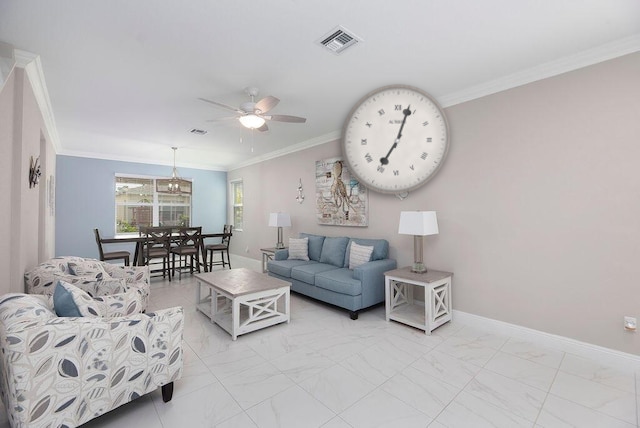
{"hour": 7, "minute": 3}
